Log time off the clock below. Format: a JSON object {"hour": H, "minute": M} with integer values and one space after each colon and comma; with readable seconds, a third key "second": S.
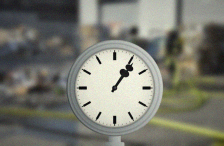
{"hour": 1, "minute": 6}
